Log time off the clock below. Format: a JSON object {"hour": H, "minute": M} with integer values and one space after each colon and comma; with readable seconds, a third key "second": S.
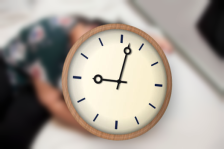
{"hour": 9, "minute": 2}
